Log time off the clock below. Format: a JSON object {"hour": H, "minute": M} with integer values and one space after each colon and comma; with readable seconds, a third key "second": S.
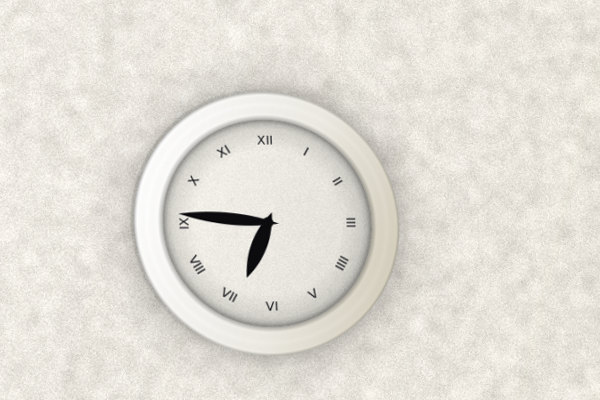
{"hour": 6, "minute": 46}
